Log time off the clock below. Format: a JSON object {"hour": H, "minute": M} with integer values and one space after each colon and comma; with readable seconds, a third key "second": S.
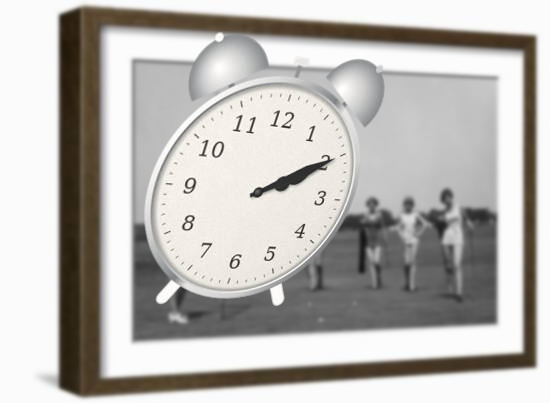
{"hour": 2, "minute": 10}
